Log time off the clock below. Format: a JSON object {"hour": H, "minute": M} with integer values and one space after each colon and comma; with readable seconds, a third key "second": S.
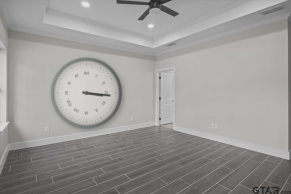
{"hour": 3, "minute": 16}
